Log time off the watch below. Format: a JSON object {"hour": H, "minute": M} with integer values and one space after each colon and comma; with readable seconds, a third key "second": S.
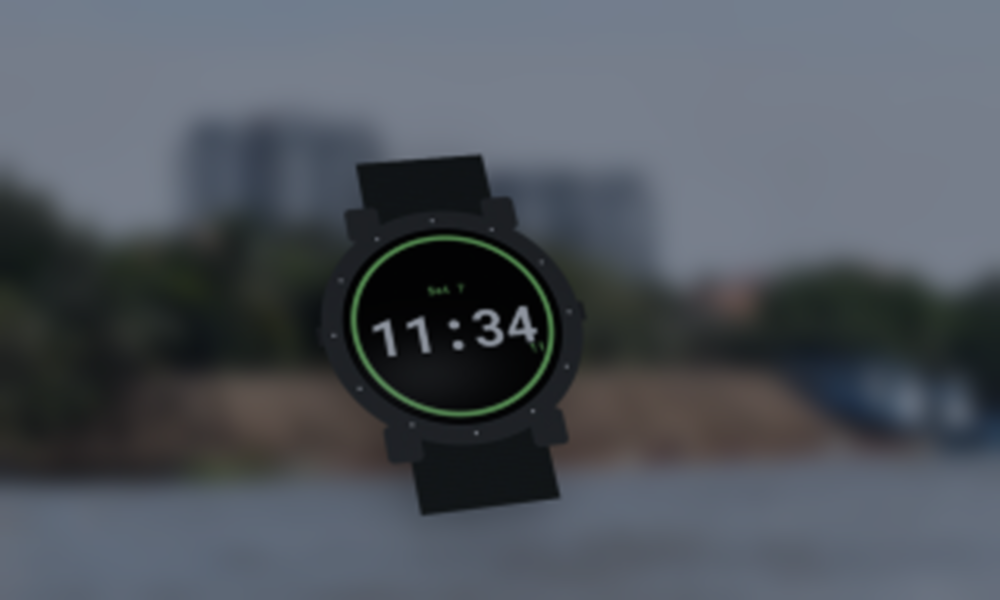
{"hour": 11, "minute": 34}
